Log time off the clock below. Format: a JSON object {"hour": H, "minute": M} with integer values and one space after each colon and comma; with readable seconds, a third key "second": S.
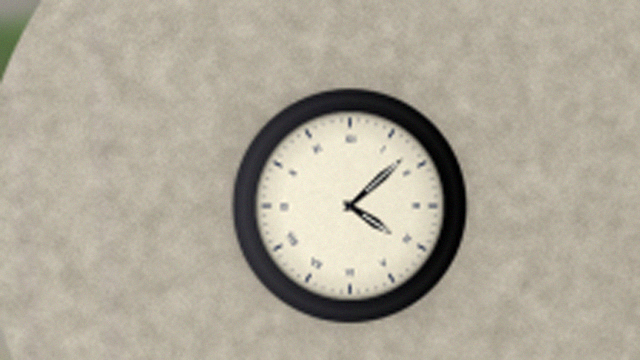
{"hour": 4, "minute": 8}
